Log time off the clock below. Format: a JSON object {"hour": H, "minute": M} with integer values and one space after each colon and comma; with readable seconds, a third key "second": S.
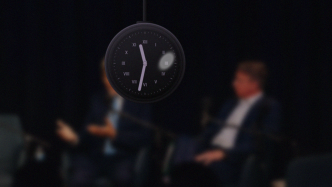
{"hour": 11, "minute": 32}
